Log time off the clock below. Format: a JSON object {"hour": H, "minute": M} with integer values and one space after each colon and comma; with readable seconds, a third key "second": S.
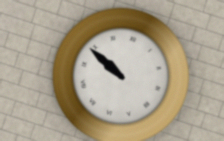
{"hour": 9, "minute": 49}
